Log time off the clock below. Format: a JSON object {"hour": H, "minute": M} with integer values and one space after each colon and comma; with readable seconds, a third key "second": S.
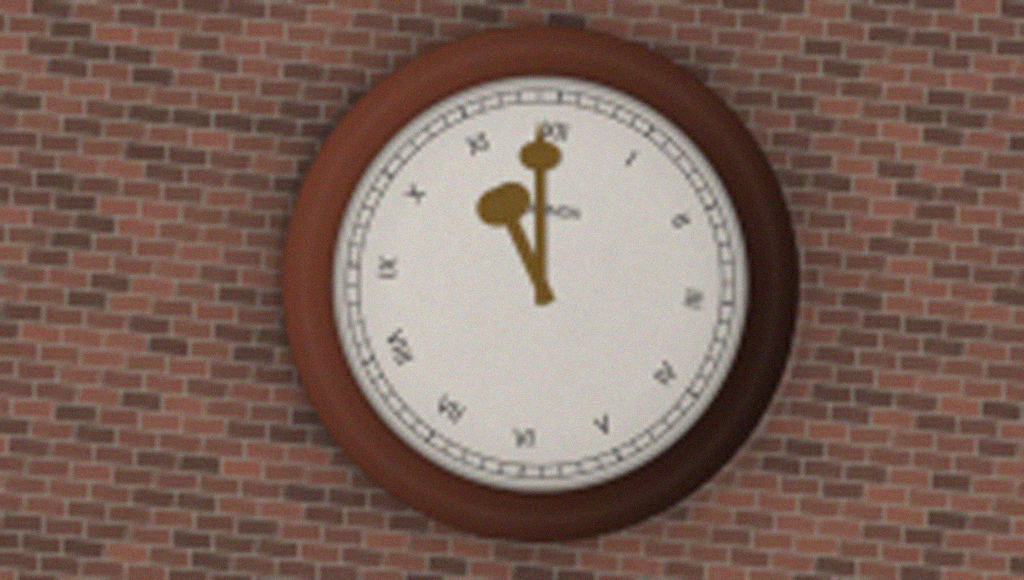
{"hour": 10, "minute": 59}
